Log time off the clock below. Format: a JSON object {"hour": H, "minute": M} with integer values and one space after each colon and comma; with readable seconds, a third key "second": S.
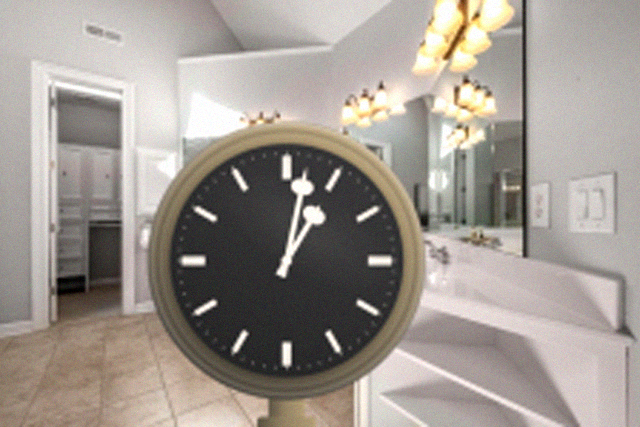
{"hour": 1, "minute": 2}
